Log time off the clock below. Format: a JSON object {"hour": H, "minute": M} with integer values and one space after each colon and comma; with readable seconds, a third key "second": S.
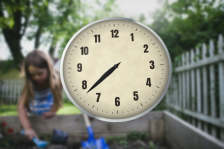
{"hour": 7, "minute": 38}
